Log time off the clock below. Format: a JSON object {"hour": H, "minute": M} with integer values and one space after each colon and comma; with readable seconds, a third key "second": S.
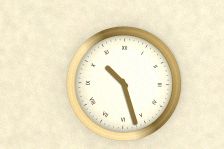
{"hour": 10, "minute": 27}
